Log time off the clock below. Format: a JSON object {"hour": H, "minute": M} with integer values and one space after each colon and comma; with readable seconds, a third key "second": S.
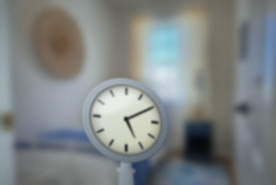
{"hour": 5, "minute": 10}
